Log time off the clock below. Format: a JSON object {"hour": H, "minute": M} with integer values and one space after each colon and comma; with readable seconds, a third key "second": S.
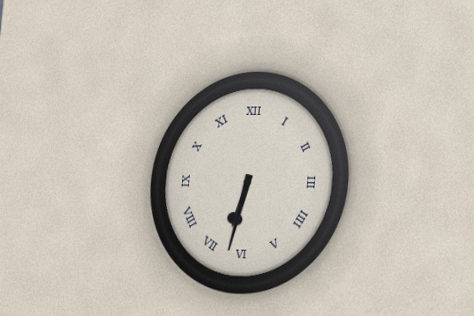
{"hour": 6, "minute": 32}
